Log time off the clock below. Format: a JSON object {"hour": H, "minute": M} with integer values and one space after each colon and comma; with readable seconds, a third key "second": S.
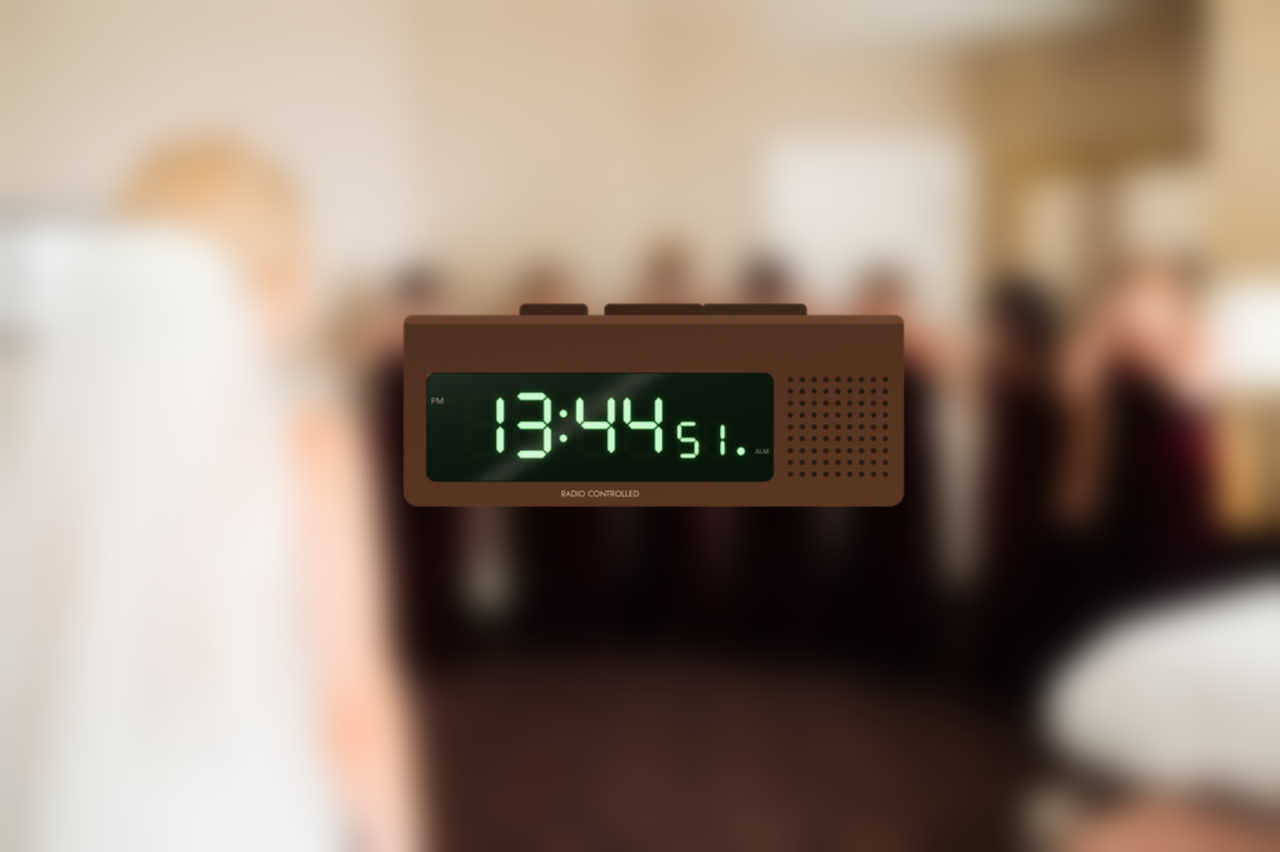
{"hour": 13, "minute": 44, "second": 51}
